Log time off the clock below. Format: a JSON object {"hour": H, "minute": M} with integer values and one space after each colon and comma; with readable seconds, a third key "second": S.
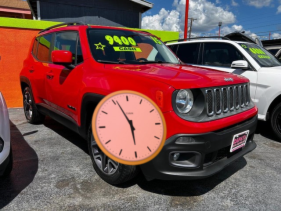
{"hour": 5, "minute": 56}
